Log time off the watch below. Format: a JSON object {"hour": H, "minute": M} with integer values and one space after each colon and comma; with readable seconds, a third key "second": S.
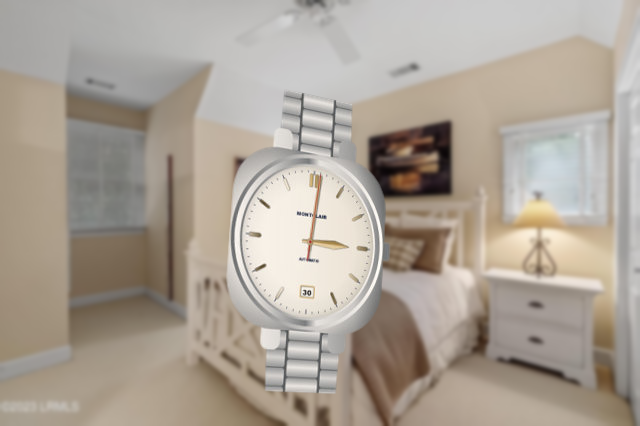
{"hour": 3, "minute": 1, "second": 1}
